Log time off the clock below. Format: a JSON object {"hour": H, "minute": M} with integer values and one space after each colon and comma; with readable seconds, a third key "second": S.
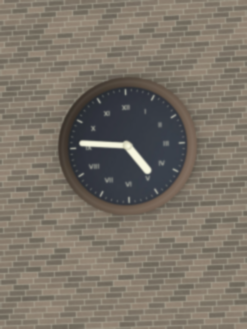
{"hour": 4, "minute": 46}
